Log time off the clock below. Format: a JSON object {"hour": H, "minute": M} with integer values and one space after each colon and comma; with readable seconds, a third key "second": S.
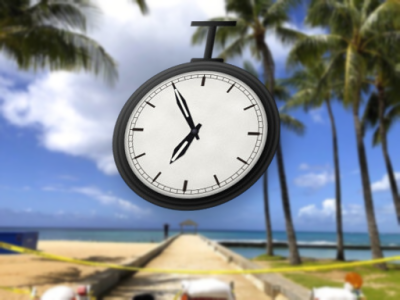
{"hour": 6, "minute": 55}
